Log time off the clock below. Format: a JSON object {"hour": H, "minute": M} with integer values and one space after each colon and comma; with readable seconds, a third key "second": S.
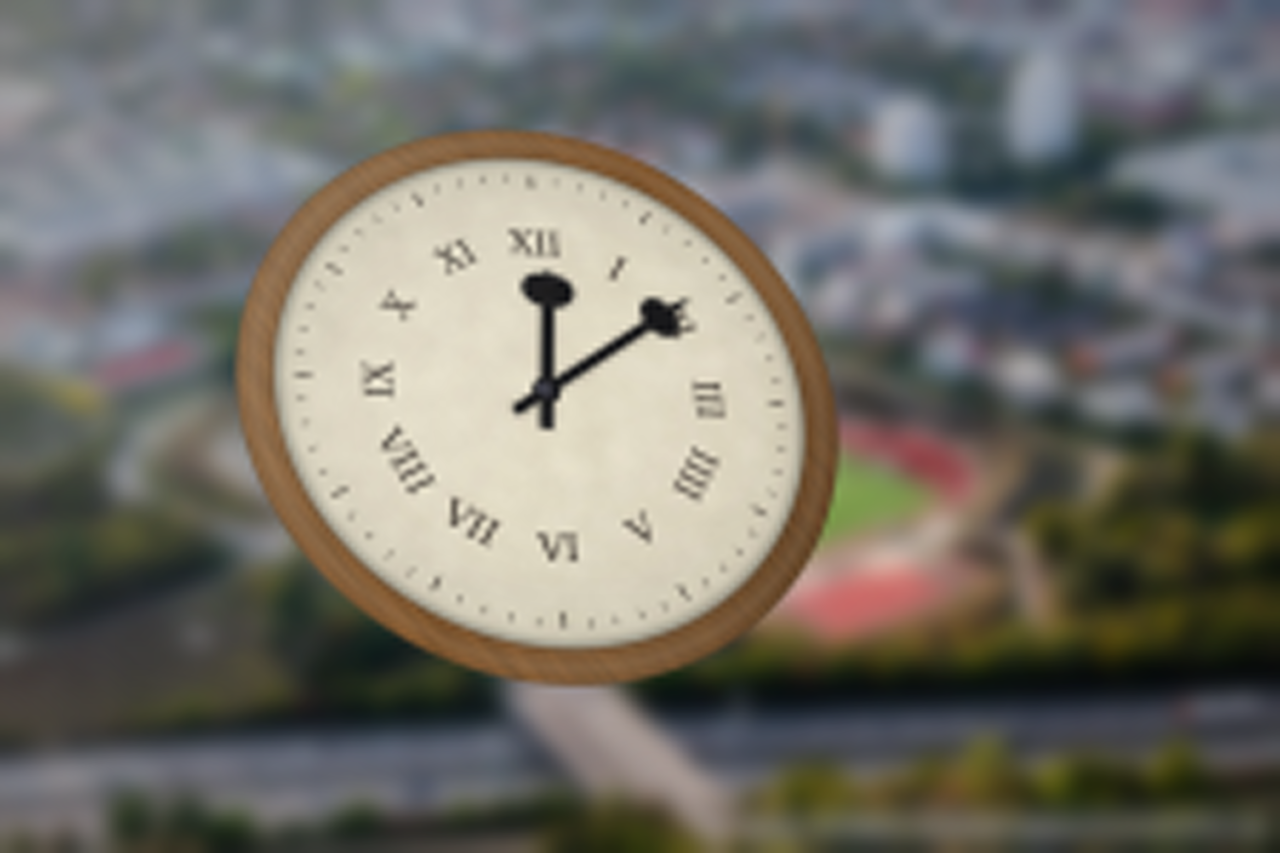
{"hour": 12, "minute": 9}
